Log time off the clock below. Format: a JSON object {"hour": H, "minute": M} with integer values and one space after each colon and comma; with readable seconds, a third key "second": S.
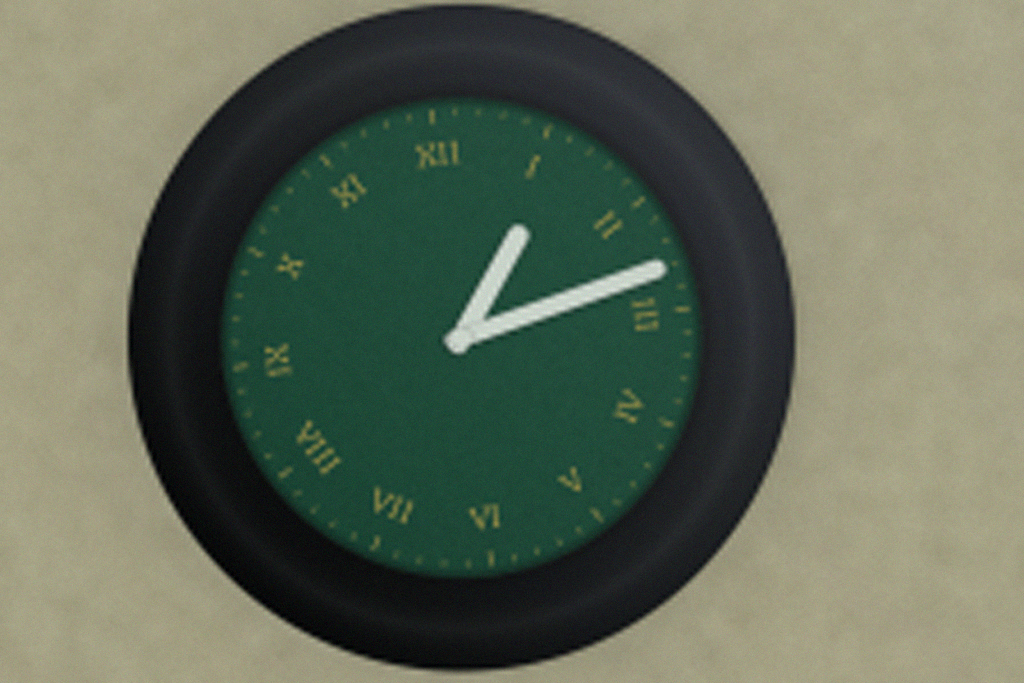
{"hour": 1, "minute": 13}
